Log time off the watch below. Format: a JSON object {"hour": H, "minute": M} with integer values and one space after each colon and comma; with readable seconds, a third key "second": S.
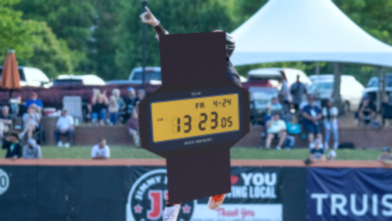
{"hour": 13, "minute": 23, "second": 5}
